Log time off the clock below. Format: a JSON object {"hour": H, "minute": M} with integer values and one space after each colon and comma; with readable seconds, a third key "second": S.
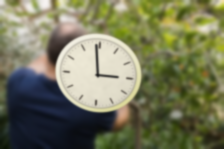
{"hour": 2, "minute": 59}
